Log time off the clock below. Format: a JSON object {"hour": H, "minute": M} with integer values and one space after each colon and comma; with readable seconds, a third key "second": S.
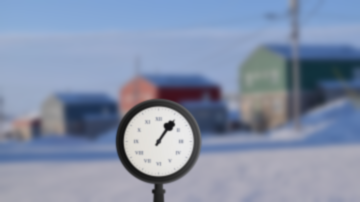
{"hour": 1, "minute": 6}
